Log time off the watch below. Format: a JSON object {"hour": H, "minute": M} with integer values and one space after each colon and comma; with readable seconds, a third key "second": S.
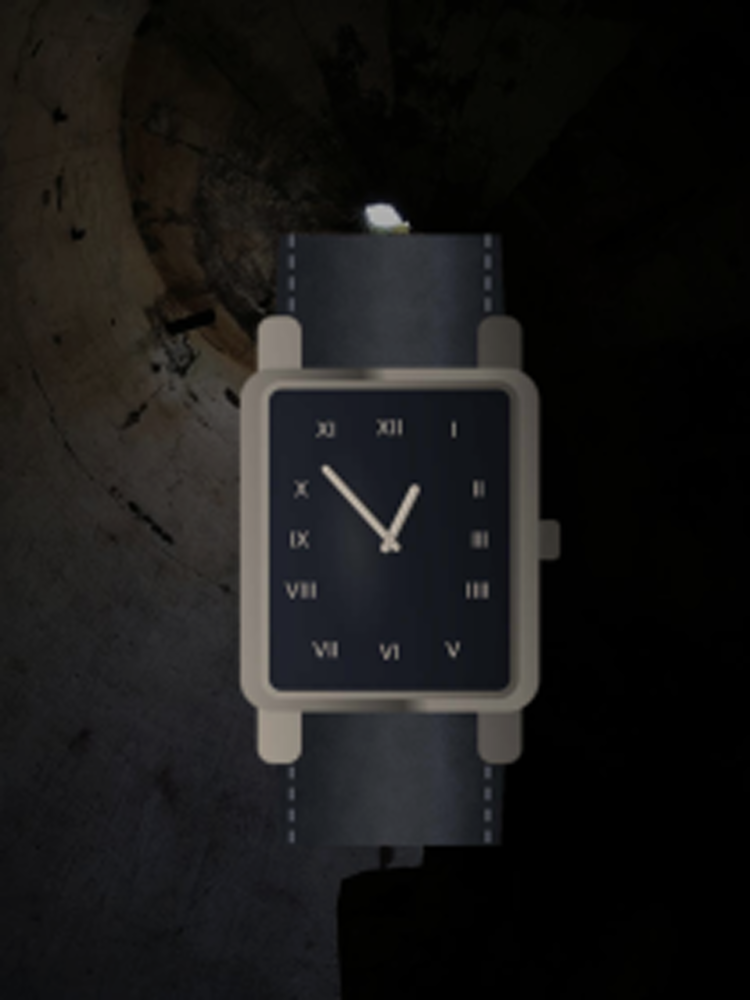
{"hour": 12, "minute": 53}
